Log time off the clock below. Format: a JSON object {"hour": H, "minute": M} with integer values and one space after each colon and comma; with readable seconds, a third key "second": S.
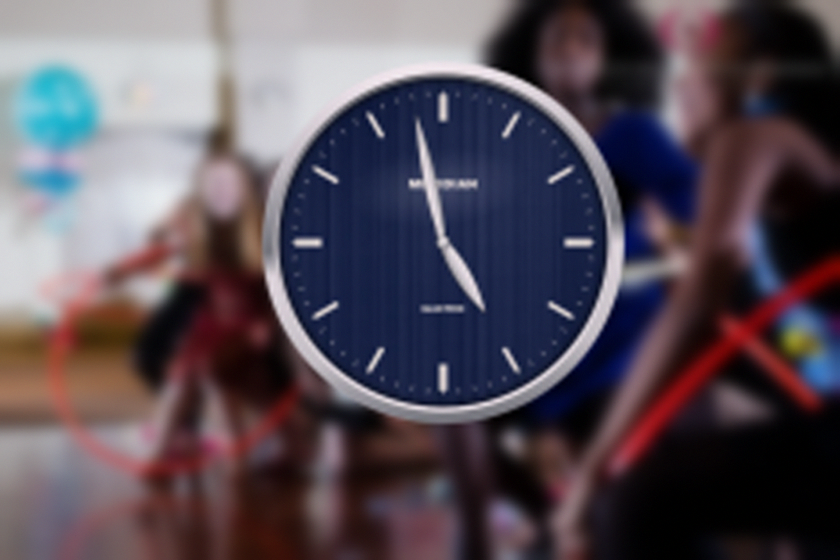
{"hour": 4, "minute": 58}
